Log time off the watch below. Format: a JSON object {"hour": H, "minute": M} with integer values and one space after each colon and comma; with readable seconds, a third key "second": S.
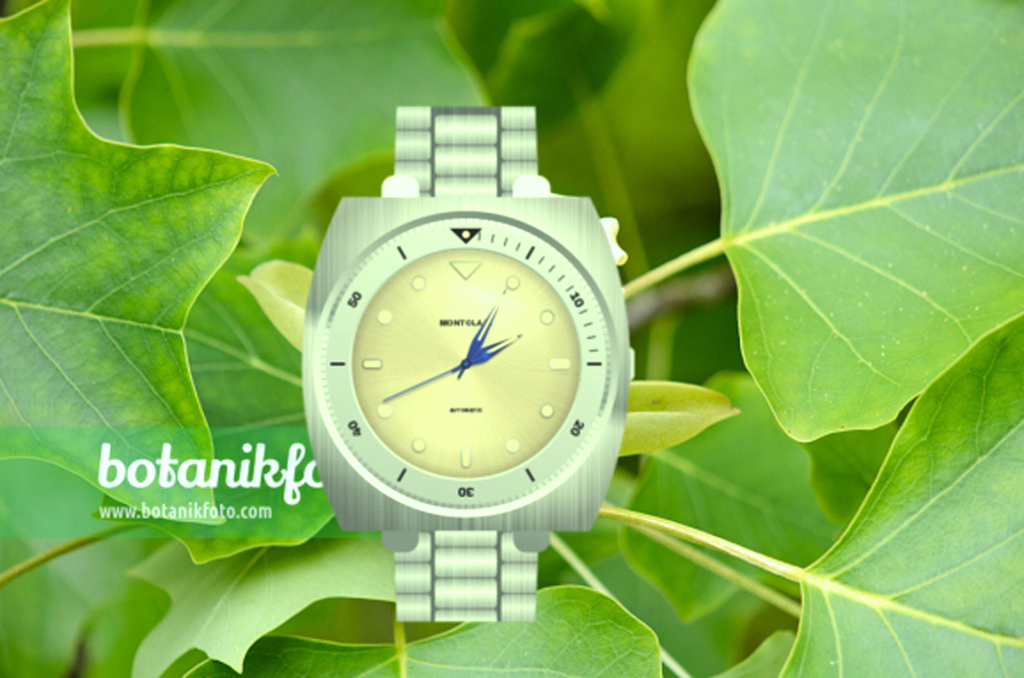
{"hour": 2, "minute": 4, "second": 41}
